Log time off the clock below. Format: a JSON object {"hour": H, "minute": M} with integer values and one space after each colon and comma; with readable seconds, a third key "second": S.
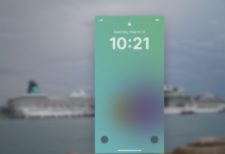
{"hour": 10, "minute": 21}
